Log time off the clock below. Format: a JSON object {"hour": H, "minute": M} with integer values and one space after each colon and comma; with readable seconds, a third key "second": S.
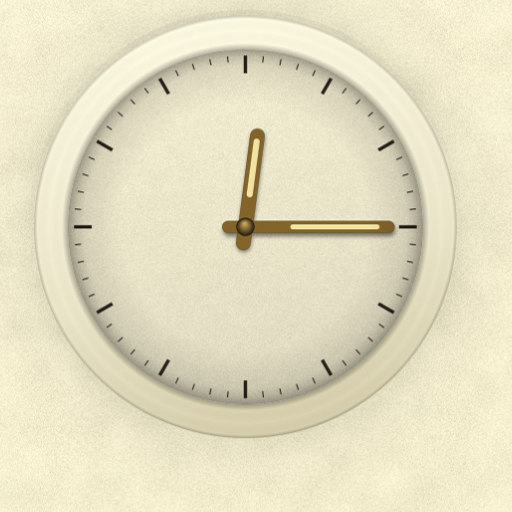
{"hour": 12, "minute": 15}
